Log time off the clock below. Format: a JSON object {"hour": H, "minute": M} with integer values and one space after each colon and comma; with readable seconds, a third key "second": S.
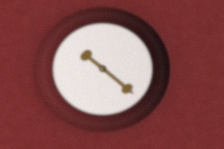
{"hour": 10, "minute": 22}
